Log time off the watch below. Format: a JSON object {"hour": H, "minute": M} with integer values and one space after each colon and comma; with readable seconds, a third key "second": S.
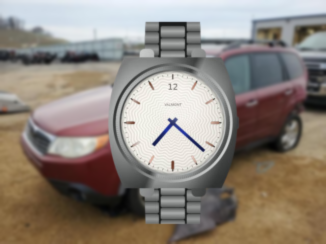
{"hour": 7, "minute": 22}
